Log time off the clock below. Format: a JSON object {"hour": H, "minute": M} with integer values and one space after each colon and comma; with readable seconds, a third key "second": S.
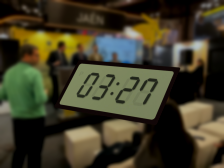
{"hour": 3, "minute": 27}
